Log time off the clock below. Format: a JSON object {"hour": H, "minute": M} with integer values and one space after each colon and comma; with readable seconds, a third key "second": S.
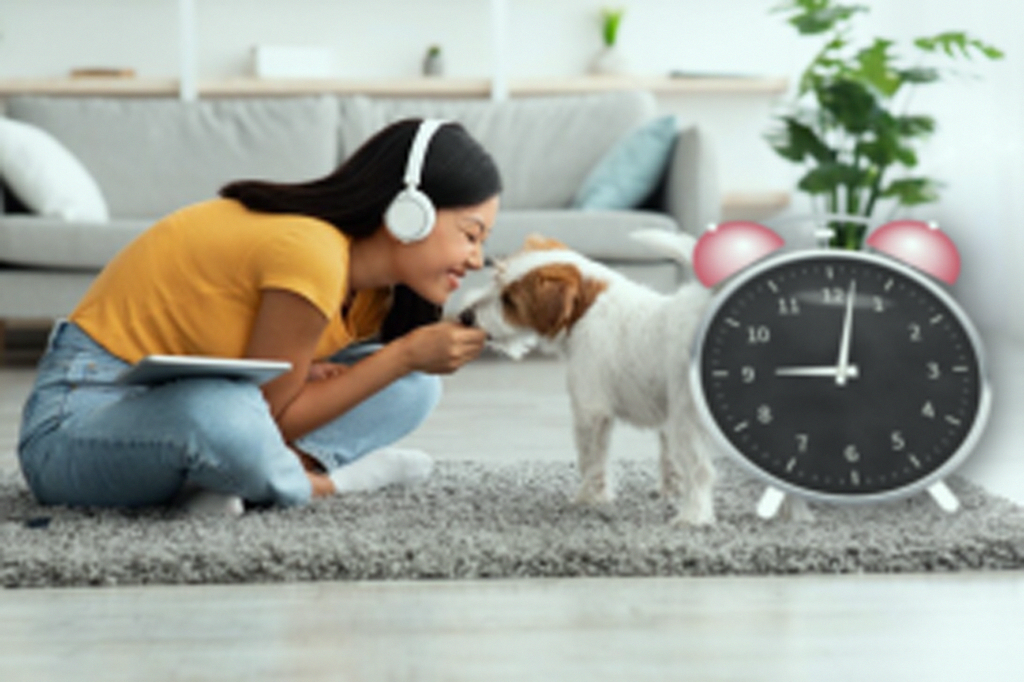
{"hour": 9, "minute": 2}
